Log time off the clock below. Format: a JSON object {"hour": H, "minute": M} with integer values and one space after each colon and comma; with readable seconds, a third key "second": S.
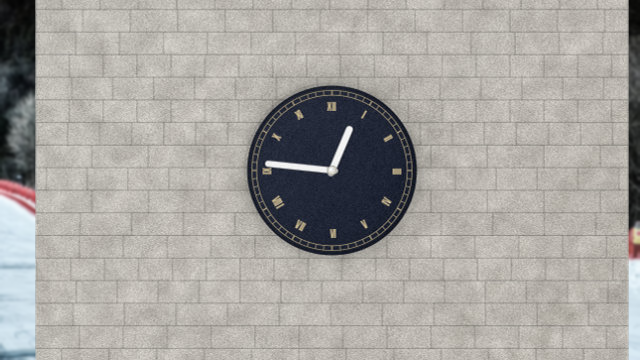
{"hour": 12, "minute": 46}
